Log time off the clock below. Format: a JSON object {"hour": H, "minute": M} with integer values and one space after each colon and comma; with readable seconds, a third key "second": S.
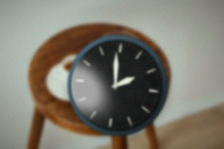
{"hour": 1, "minute": 59}
